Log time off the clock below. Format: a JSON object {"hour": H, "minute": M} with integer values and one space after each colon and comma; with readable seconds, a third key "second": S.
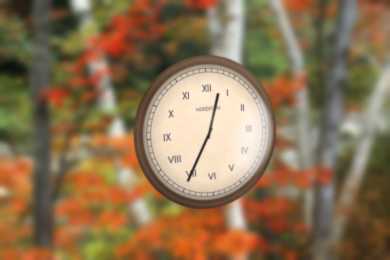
{"hour": 12, "minute": 35}
